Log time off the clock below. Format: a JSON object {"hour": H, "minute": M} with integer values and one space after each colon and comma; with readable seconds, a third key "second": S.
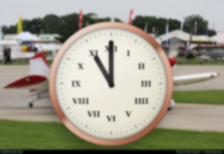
{"hour": 11, "minute": 0}
